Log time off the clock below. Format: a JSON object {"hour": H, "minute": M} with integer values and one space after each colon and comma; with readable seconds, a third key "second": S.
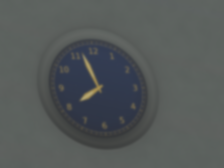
{"hour": 7, "minute": 57}
